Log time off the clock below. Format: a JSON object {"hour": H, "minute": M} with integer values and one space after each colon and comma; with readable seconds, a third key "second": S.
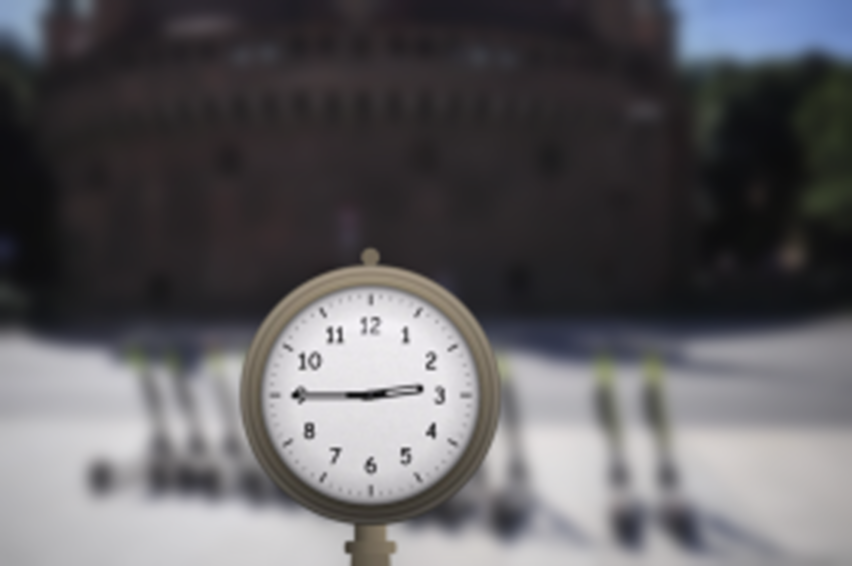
{"hour": 2, "minute": 45}
